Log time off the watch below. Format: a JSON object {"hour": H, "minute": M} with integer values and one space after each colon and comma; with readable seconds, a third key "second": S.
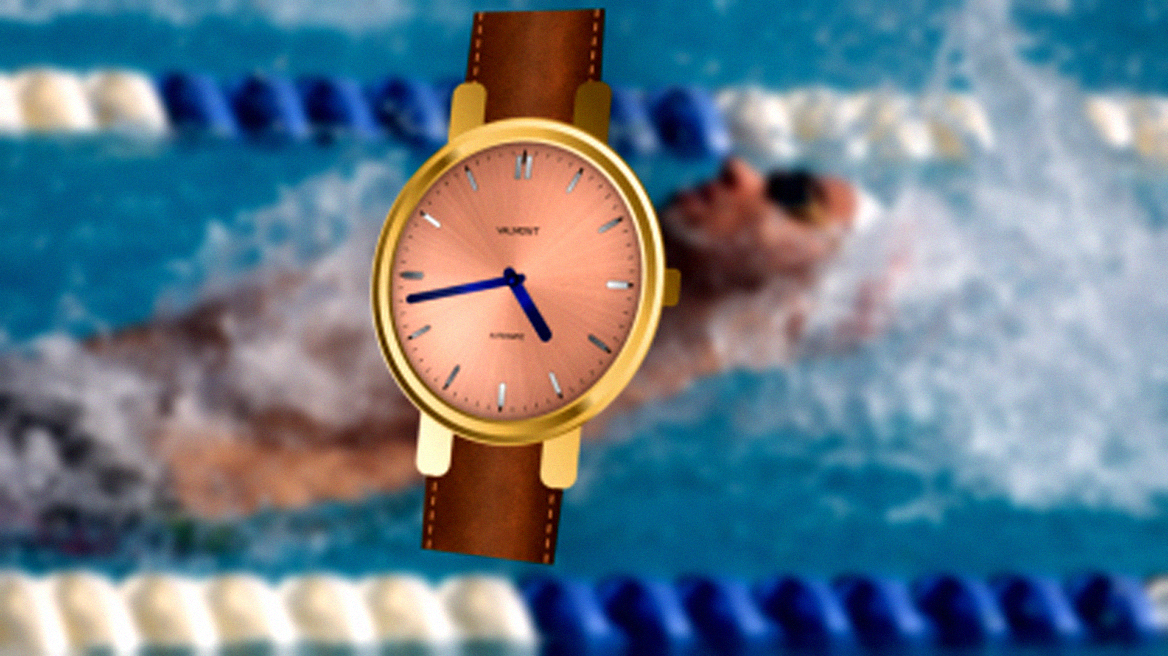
{"hour": 4, "minute": 43}
